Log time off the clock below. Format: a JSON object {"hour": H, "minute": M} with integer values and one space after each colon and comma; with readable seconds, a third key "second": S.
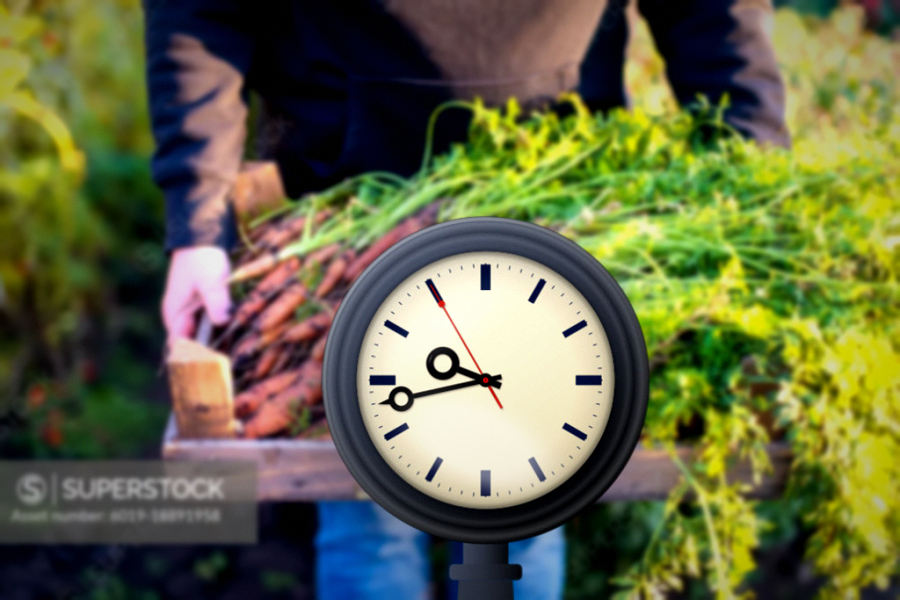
{"hour": 9, "minute": 42, "second": 55}
